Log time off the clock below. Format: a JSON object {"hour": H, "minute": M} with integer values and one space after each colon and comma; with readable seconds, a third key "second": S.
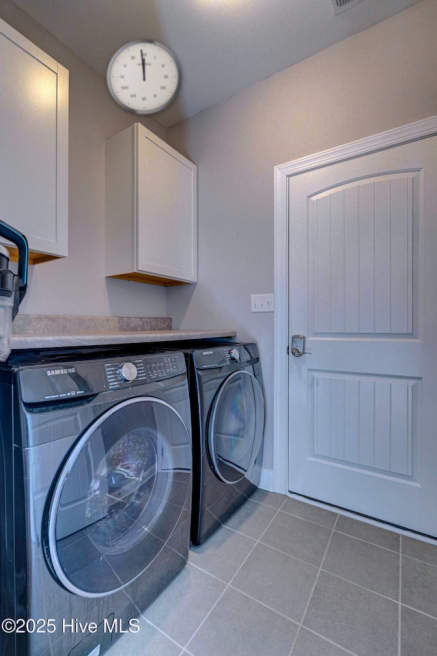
{"hour": 11, "minute": 59}
